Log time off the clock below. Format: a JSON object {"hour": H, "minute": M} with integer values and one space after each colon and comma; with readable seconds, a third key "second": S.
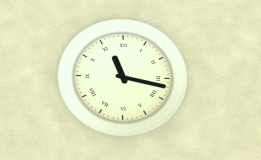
{"hour": 11, "minute": 17}
